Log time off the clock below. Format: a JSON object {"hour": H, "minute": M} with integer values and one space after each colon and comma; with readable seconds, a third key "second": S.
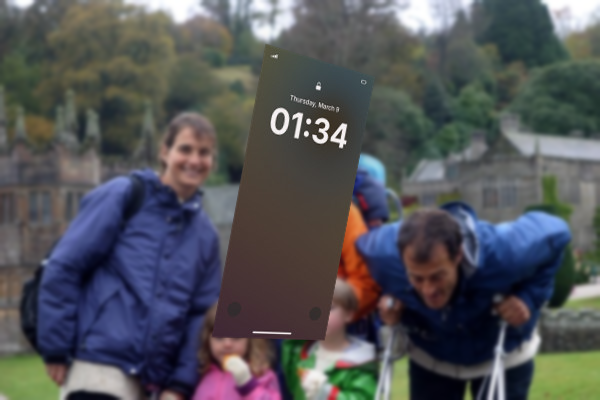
{"hour": 1, "minute": 34}
